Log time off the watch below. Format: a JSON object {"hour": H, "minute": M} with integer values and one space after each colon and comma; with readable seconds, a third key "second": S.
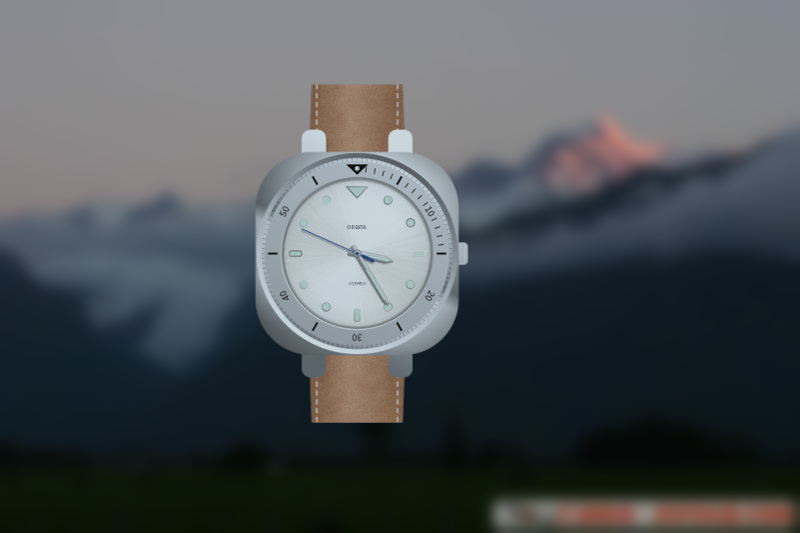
{"hour": 3, "minute": 24, "second": 49}
